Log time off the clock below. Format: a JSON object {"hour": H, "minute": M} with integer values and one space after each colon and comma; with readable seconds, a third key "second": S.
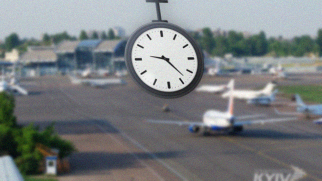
{"hour": 9, "minute": 23}
